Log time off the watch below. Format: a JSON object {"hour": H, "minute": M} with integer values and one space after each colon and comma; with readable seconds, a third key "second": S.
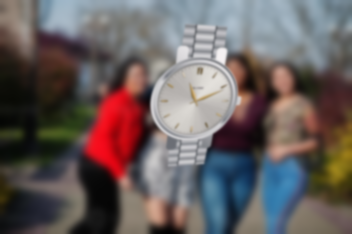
{"hour": 11, "minute": 11}
